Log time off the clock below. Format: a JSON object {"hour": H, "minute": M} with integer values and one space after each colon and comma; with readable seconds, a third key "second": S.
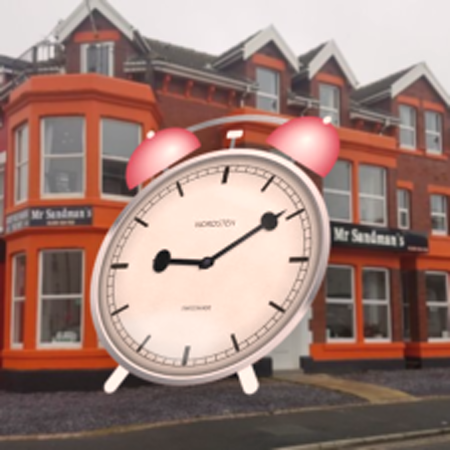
{"hour": 9, "minute": 9}
